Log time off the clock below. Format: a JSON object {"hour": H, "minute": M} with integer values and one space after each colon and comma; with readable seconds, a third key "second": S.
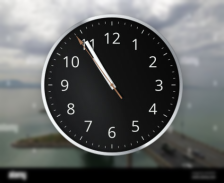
{"hour": 10, "minute": 54, "second": 54}
